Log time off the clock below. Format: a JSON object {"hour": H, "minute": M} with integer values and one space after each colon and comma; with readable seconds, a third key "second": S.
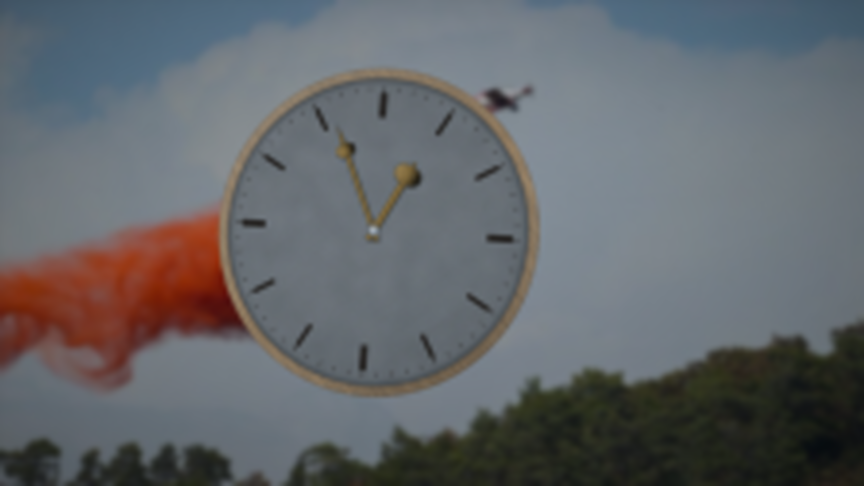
{"hour": 12, "minute": 56}
